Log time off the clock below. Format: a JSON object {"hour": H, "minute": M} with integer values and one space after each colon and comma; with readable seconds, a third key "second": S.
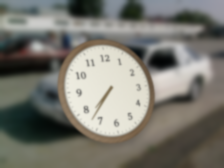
{"hour": 7, "minute": 37}
